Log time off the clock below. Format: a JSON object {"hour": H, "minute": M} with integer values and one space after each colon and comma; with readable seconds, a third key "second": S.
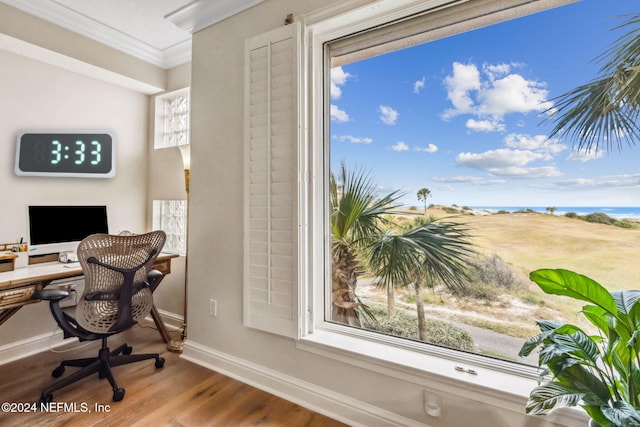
{"hour": 3, "minute": 33}
